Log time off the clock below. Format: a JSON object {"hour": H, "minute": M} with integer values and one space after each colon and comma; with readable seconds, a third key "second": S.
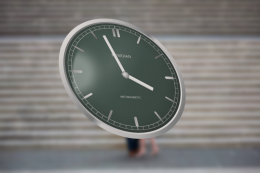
{"hour": 3, "minute": 57}
